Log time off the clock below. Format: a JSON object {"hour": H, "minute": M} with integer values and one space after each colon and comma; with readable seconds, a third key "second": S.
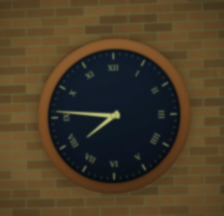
{"hour": 7, "minute": 46}
